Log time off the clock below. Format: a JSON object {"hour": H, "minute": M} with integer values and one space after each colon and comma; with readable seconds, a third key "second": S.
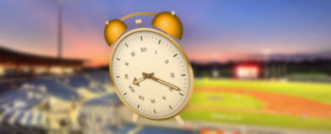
{"hour": 8, "minute": 19}
